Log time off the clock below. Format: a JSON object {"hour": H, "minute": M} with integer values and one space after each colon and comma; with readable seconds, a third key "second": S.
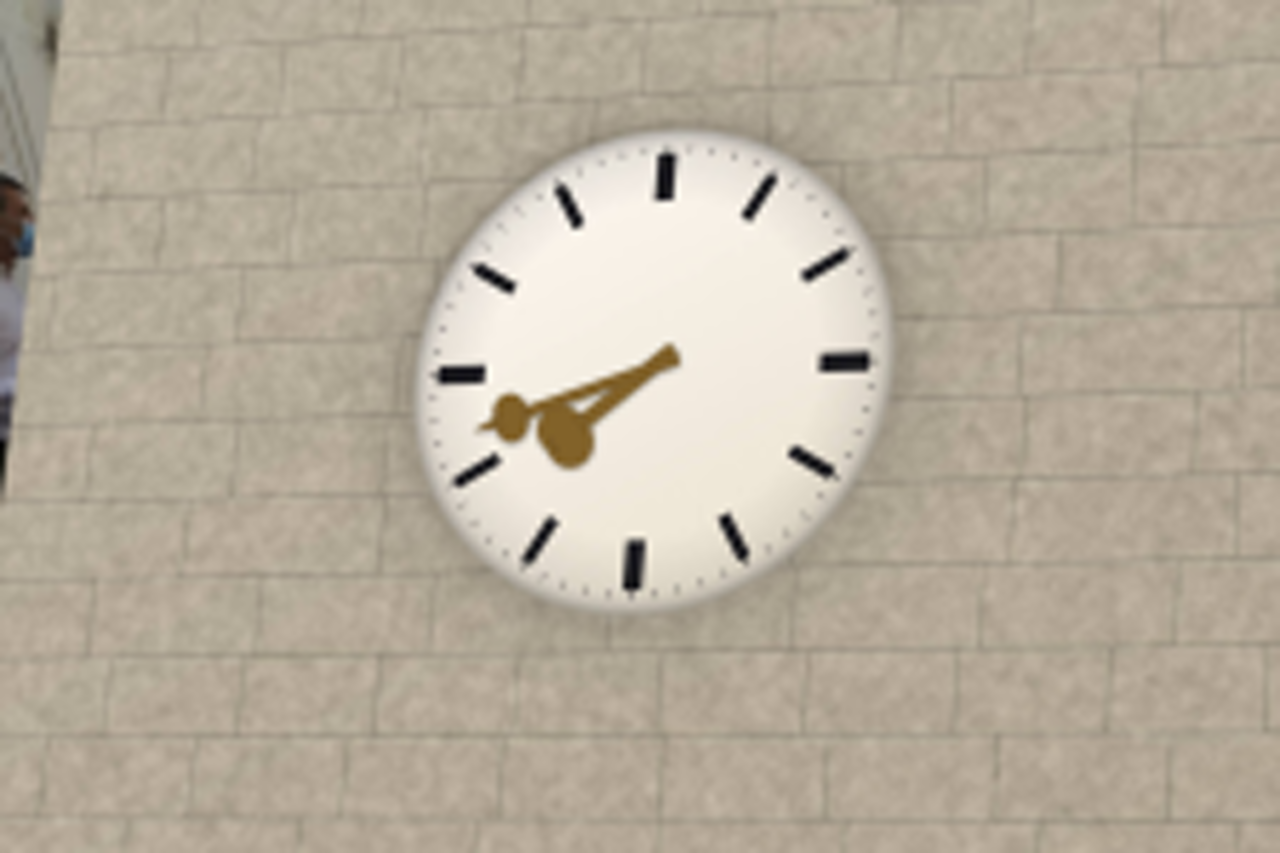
{"hour": 7, "minute": 42}
